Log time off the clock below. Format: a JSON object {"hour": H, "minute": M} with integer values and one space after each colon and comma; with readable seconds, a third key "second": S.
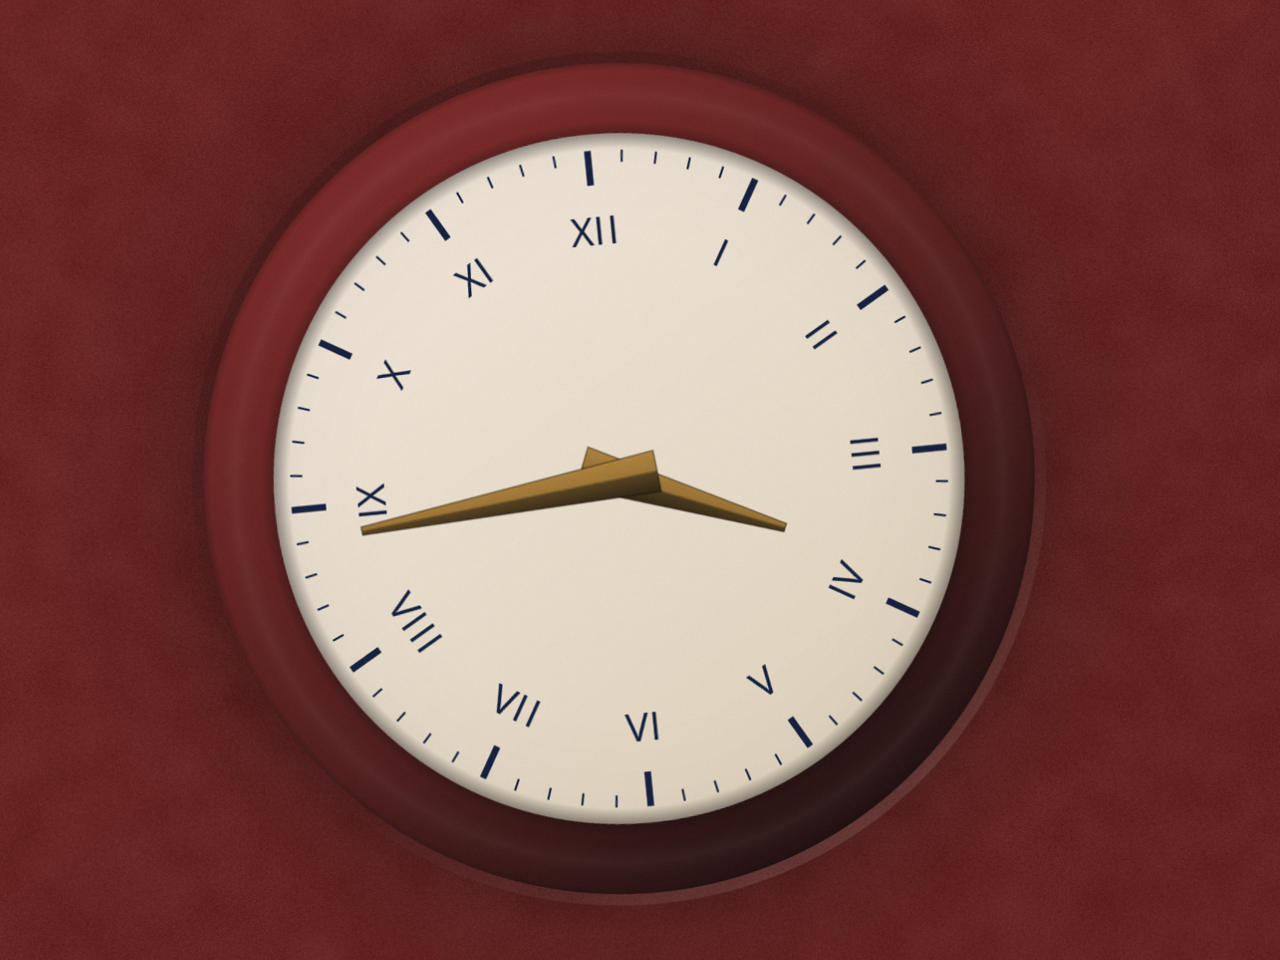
{"hour": 3, "minute": 44}
